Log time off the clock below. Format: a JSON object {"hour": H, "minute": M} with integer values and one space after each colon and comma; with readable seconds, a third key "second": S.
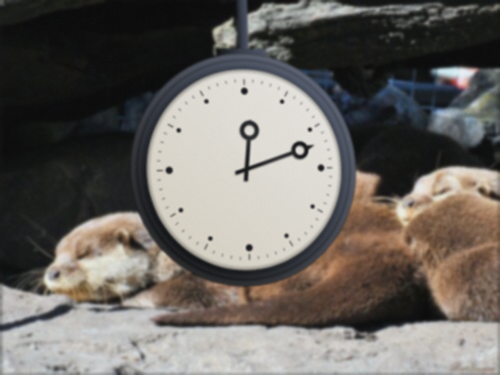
{"hour": 12, "minute": 12}
